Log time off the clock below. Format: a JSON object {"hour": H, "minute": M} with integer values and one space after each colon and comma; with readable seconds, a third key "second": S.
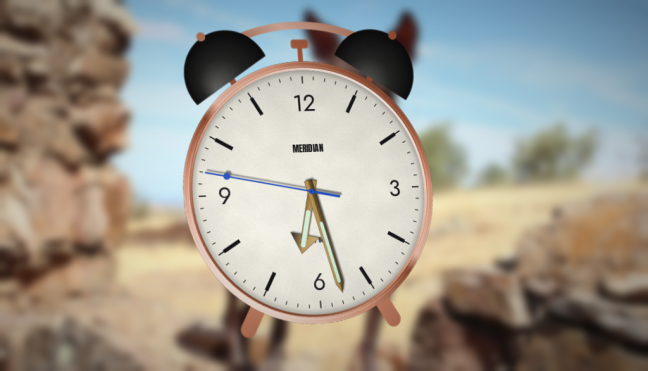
{"hour": 6, "minute": 27, "second": 47}
